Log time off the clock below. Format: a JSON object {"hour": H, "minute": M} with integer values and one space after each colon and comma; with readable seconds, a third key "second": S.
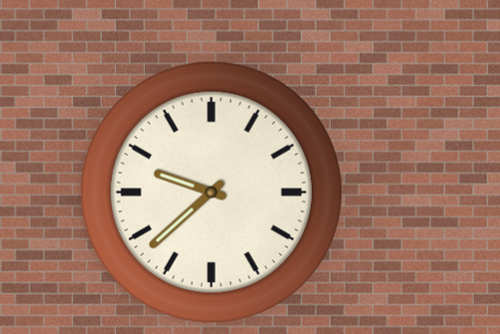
{"hour": 9, "minute": 38}
